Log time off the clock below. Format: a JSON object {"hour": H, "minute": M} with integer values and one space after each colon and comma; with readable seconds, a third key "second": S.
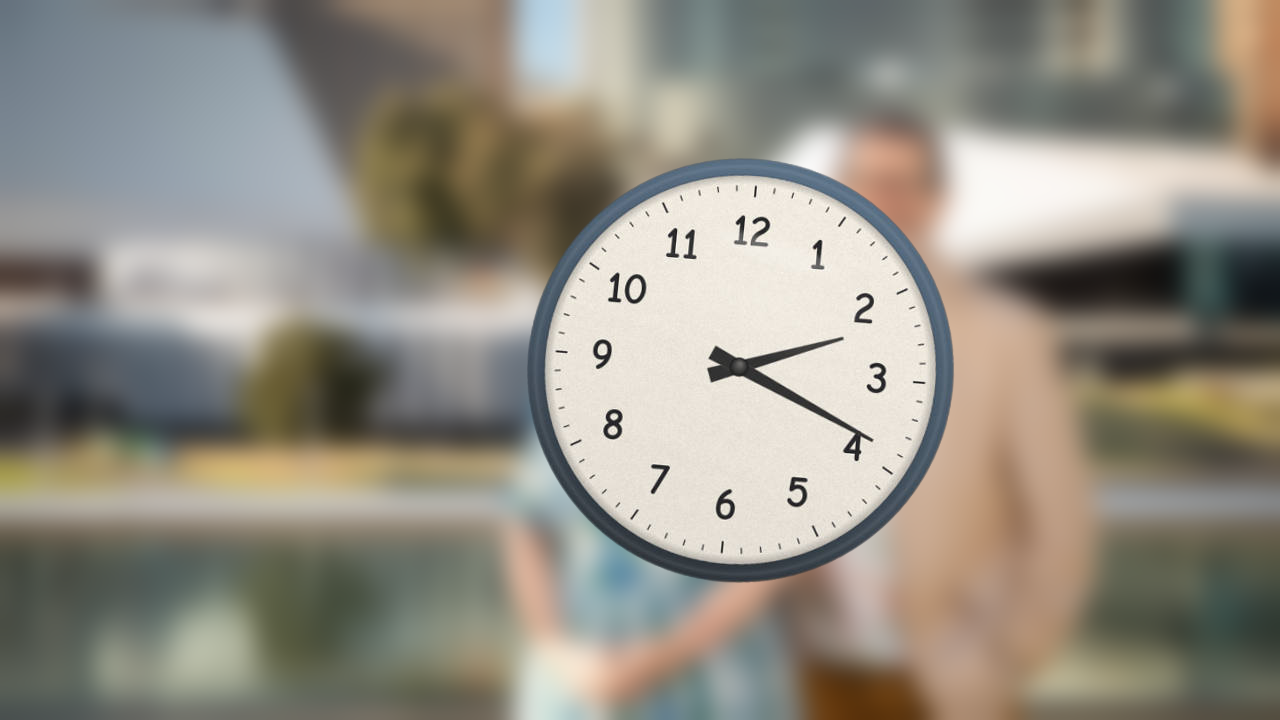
{"hour": 2, "minute": 19}
